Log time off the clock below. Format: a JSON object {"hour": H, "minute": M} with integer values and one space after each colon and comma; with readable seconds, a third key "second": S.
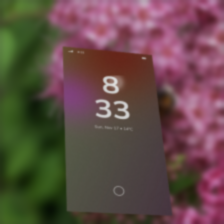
{"hour": 8, "minute": 33}
